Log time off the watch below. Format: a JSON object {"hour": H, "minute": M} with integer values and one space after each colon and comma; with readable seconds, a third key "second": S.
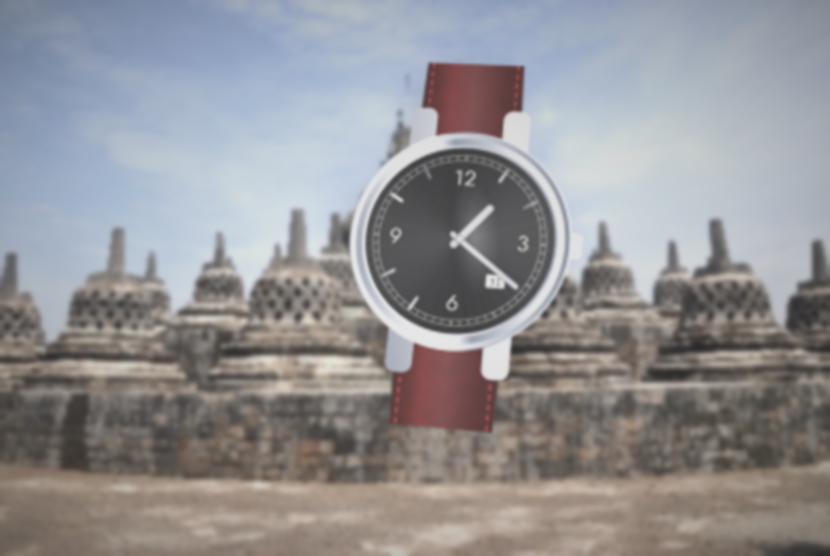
{"hour": 1, "minute": 21}
